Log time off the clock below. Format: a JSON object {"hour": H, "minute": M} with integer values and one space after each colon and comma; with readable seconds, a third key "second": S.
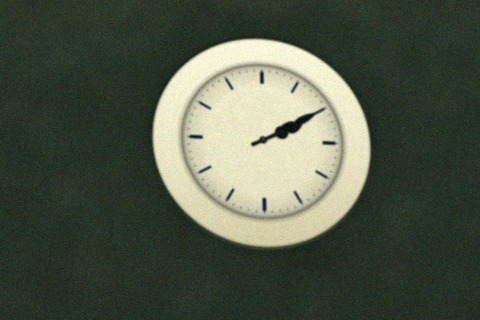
{"hour": 2, "minute": 10}
